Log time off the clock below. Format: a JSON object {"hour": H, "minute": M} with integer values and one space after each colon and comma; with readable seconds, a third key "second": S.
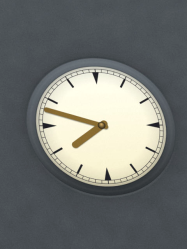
{"hour": 7, "minute": 48}
